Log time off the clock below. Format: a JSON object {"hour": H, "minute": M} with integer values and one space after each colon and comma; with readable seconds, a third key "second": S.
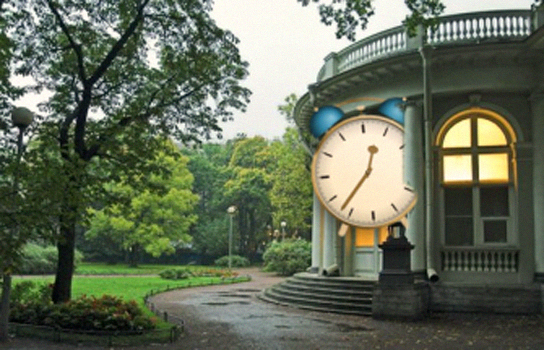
{"hour": 12, "minute": 37}
